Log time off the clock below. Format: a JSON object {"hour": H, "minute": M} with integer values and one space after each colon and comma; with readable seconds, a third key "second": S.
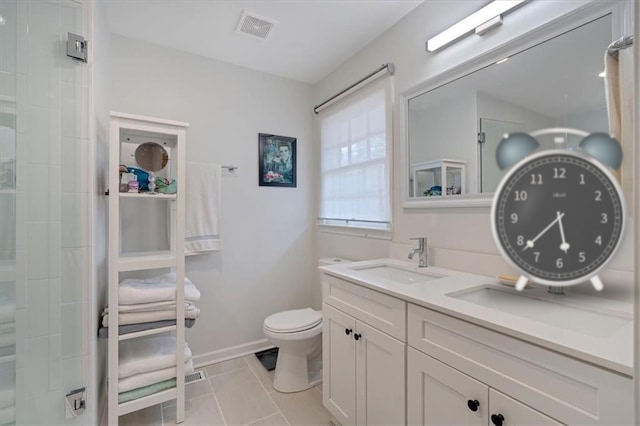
{"hour": 5, "minute": 38}
